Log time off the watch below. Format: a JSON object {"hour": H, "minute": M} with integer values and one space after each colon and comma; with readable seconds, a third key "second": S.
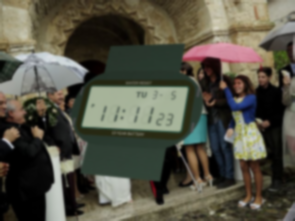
{"hour": 11, "minute": 11, "second": 23}
